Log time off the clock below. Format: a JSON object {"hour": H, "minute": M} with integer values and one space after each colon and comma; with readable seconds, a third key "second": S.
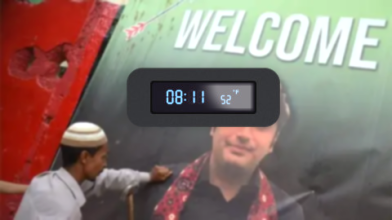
{"hour": 8, "minute": 11}
